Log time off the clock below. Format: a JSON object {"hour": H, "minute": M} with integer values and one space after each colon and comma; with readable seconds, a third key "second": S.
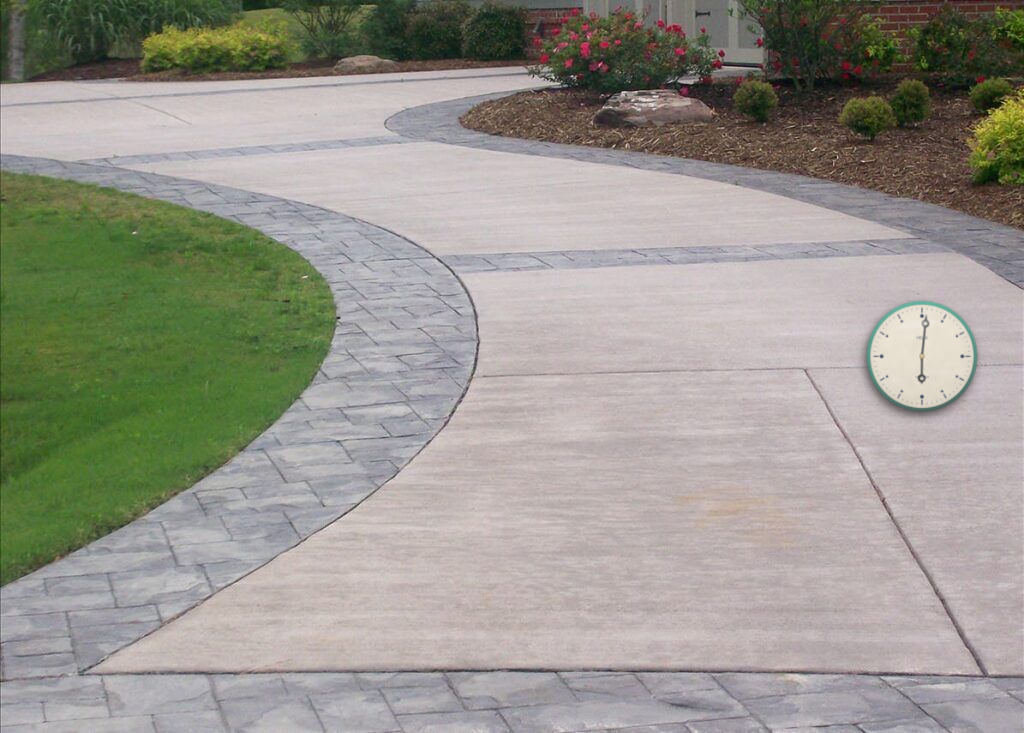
{"hour": 6, "minute": 1}
